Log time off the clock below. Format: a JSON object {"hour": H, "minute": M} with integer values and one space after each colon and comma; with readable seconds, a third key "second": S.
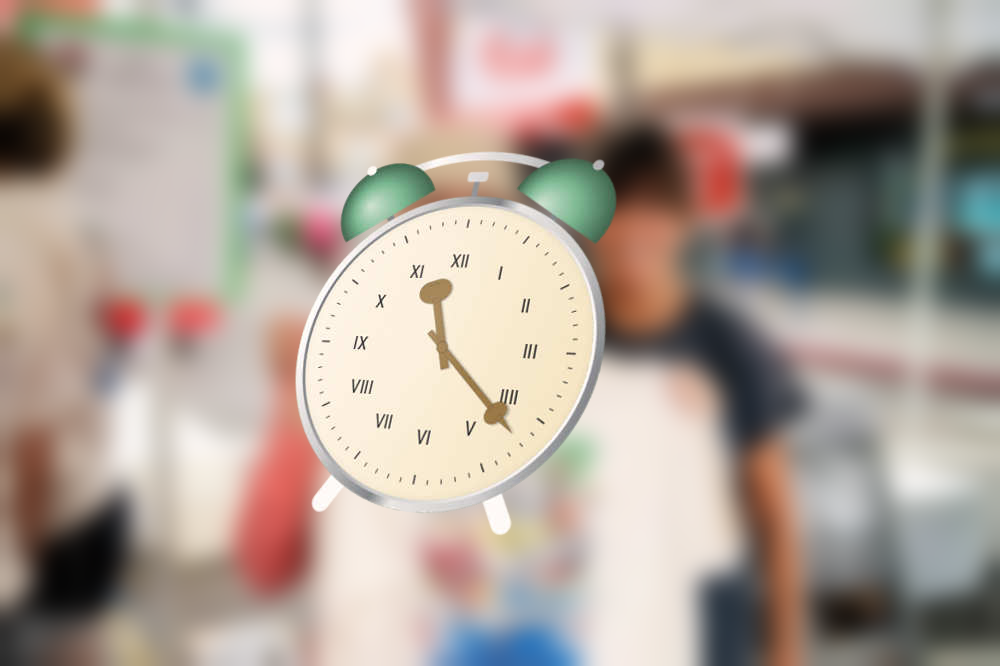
{"hour": 11, "minute": 22}
